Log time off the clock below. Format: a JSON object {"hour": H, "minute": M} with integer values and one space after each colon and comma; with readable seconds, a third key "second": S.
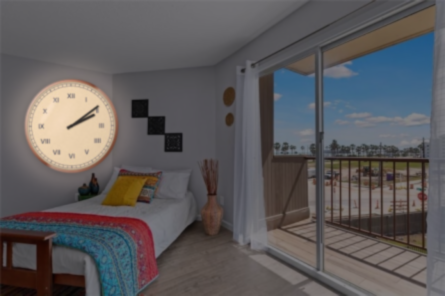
{"hour": 2, "minute": 9}
